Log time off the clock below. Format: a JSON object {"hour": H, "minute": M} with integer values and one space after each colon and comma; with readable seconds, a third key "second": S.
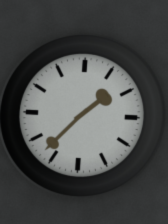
{"hour": 1, "minute": 37}
